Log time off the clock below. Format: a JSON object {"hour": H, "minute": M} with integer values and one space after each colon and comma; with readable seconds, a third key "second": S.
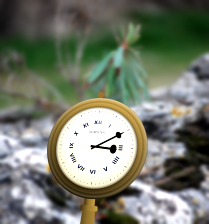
{"hour": 3, "minute": 10}
